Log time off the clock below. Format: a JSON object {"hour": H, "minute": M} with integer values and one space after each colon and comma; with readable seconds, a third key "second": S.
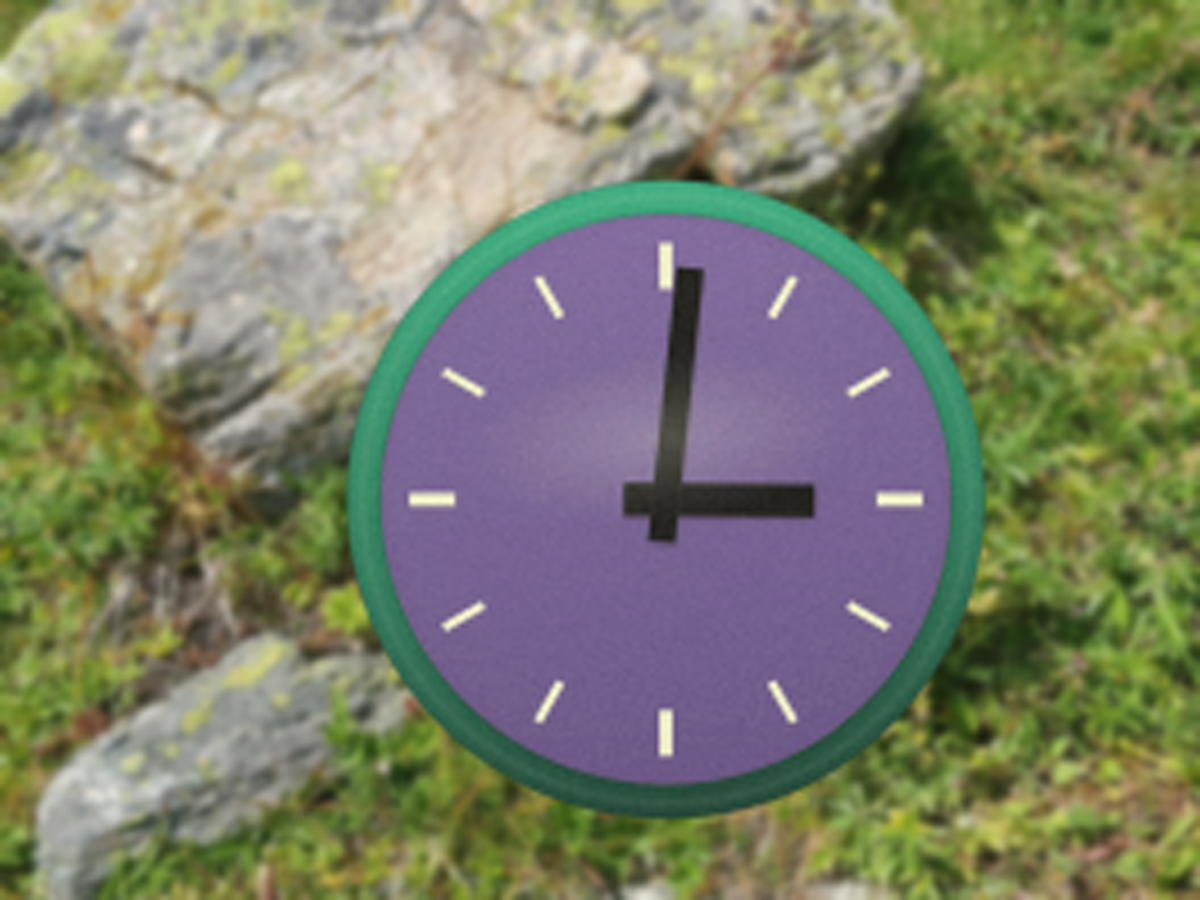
{"hour": 3, "minute": 1}
